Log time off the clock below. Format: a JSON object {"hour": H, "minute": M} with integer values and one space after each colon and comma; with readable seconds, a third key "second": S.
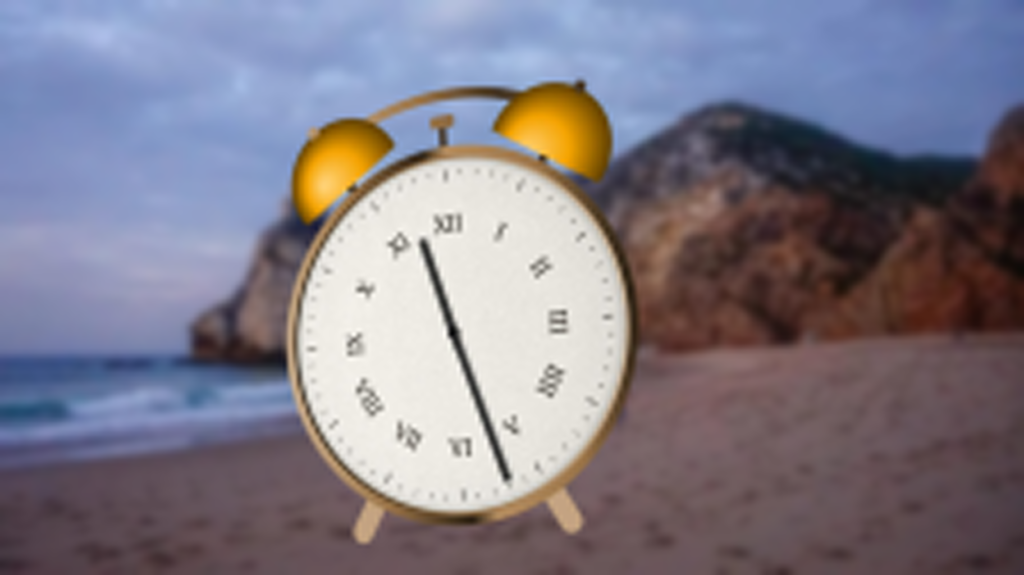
{"hour": 11, "minute": 27}
